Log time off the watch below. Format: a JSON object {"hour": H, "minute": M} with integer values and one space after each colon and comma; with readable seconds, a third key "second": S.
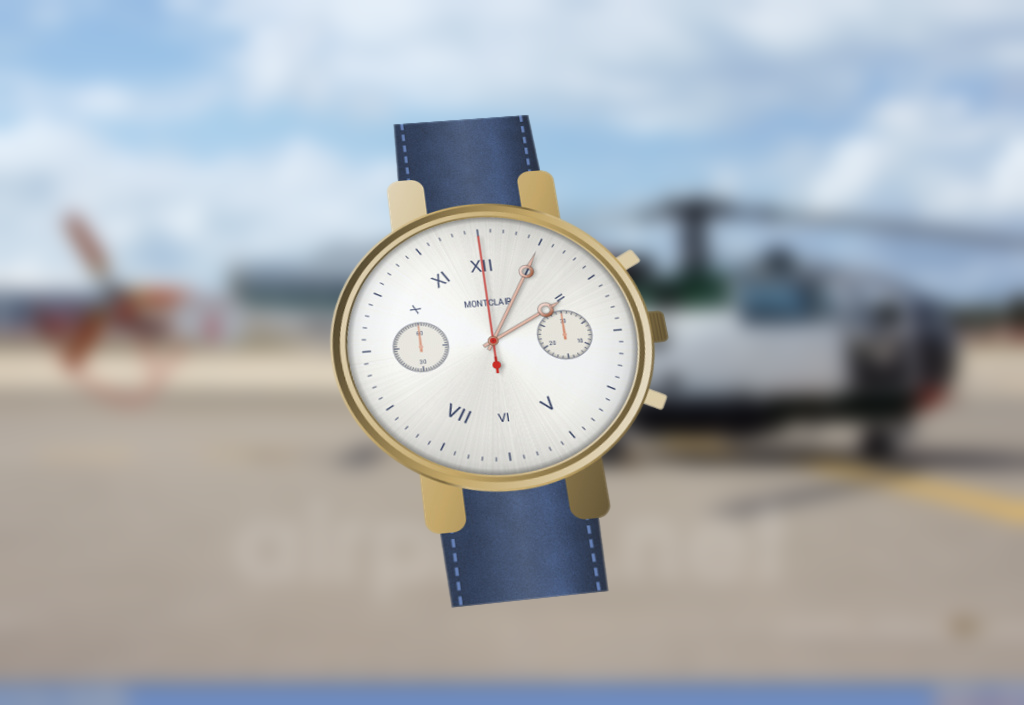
{"hour": 2, "minute": 5}
